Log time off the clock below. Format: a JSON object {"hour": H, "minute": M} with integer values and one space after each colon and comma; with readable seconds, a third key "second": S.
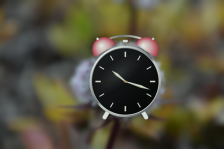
{"hour": 10, "minute": 18}
